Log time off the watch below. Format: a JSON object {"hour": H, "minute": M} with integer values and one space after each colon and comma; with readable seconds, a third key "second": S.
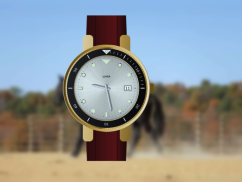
{"hour": 9, "minute": 28}
